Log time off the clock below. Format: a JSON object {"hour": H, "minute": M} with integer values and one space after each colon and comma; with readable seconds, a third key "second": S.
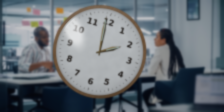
{"hour": 1, "minute": 59}
